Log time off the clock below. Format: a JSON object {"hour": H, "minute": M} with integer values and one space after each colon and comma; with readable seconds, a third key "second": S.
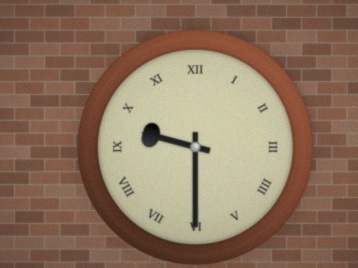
{"hour": 9, "minute": 30}
